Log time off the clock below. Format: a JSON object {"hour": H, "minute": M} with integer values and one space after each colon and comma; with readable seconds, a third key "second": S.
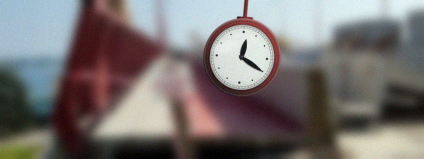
{"hour": 12, "minute": 20}
